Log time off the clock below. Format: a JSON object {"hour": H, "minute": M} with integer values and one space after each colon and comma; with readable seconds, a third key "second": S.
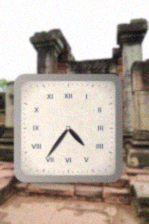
{"hour": 4, "minute": 36}
